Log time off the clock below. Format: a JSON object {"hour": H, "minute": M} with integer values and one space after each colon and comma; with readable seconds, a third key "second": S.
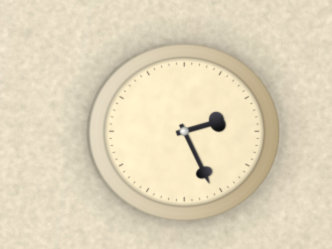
{"hour": 2, "minute": 26}
